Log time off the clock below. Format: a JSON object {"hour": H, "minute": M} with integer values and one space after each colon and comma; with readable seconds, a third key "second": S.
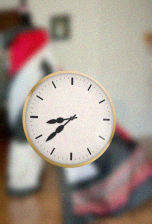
{"hour": 8, "minute": 38}
